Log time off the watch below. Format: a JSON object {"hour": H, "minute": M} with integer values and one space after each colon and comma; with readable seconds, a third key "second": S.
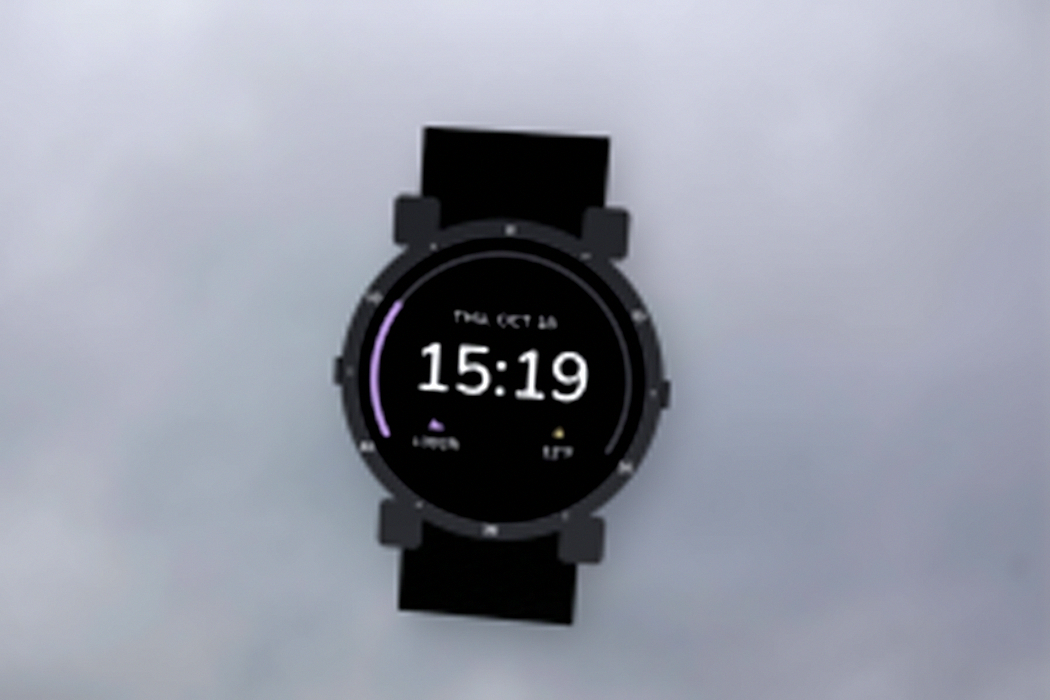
{"hour": 15, "minute": 19}
